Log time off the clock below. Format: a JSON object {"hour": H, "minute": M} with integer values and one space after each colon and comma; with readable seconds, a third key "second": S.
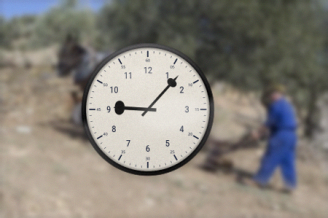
{"hour": 9, "minute": 7}
